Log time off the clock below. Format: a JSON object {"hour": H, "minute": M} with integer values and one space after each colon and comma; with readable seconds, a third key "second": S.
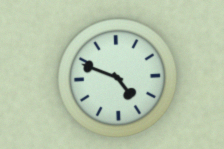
{"hour": 4, "minute": 49}
